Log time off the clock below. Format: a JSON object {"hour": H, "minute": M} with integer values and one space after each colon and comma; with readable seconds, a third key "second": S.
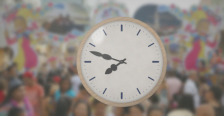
{"hour": 7, "minute": 48}
